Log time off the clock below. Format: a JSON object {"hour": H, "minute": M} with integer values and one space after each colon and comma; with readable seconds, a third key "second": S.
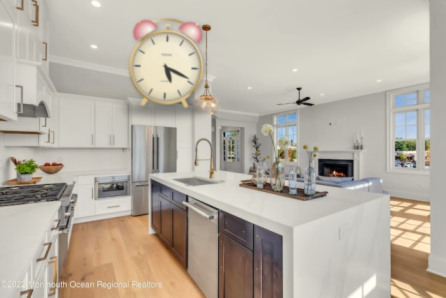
{"hour": 5, "minute": 19}
